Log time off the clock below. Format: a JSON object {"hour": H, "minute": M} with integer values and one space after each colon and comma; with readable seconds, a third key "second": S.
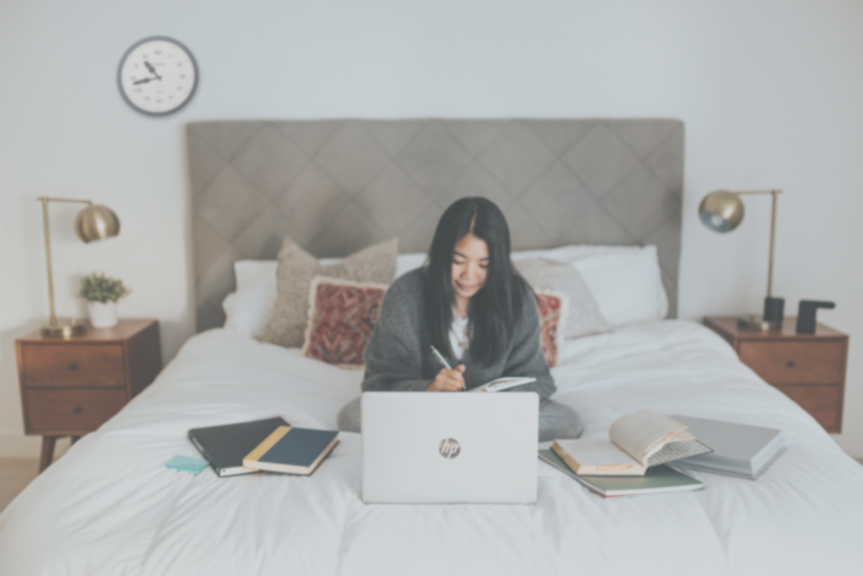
{"hour": 10, "minute": 43}
